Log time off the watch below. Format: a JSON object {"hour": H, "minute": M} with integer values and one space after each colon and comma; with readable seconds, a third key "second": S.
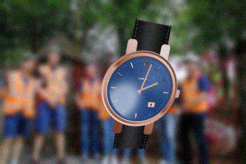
{"hour": 2, "minute": 2}
